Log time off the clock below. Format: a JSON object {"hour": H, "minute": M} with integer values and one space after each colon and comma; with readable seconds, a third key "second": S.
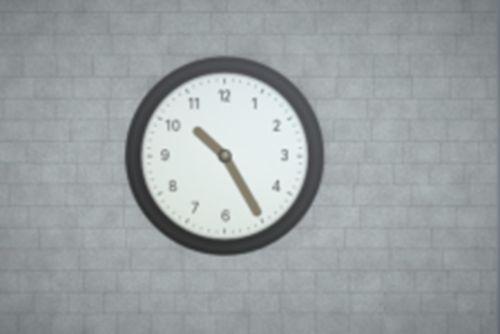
{"hour": 10, "minute": 25}
